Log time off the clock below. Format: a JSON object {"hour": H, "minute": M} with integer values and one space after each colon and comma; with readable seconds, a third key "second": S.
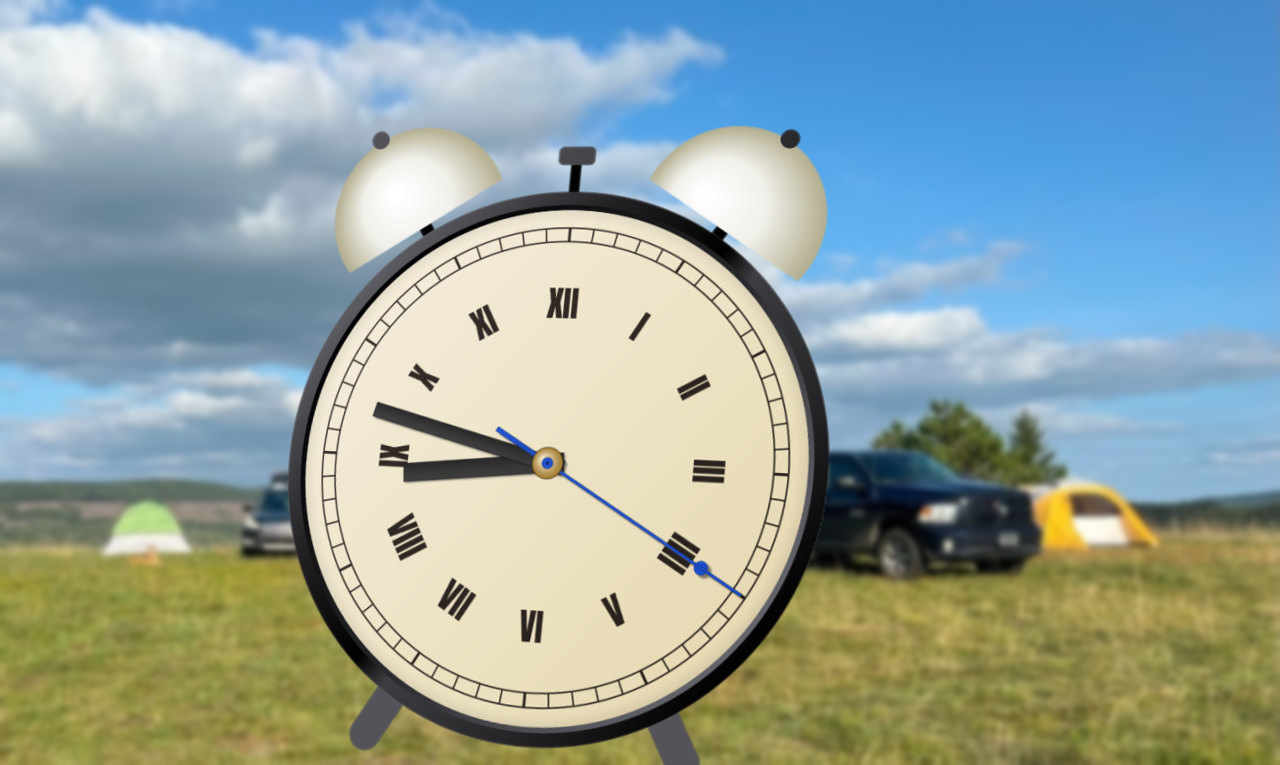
{"hour": 8, "minute": 47, "second": 20}
